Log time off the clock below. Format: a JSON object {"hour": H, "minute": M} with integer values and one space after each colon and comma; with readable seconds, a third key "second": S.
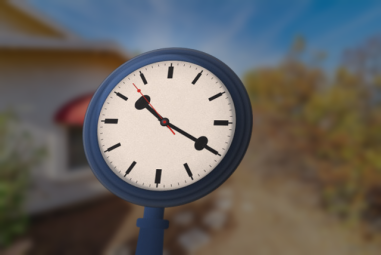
{"hour": 10, "minute": 19, "second": 53}
